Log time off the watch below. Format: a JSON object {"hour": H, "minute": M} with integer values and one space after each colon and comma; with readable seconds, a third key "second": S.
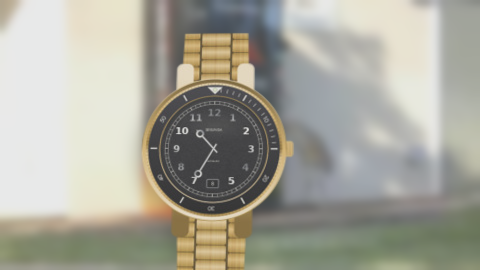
{"hour": 10, "minute": 35}
